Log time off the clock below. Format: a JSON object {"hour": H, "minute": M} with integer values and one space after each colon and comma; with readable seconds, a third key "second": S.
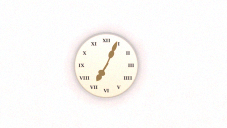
{"hour": 7, "minute": 4}
